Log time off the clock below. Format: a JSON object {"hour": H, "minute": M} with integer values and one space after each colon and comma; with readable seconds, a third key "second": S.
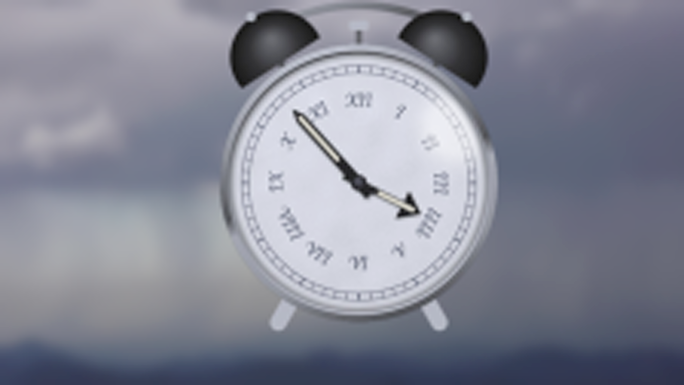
{"hour": 3, "minute": 53}
